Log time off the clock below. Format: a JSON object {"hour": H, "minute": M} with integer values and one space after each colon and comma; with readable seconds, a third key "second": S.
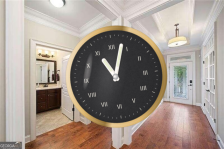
{"hour": 11, "minute": 3}
